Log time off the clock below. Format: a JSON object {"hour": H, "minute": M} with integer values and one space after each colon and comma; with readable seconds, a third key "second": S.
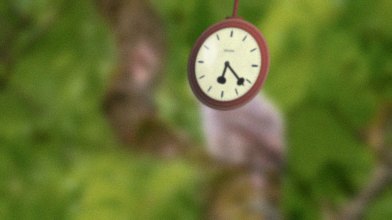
{"hour": 6, "minute": 22}
